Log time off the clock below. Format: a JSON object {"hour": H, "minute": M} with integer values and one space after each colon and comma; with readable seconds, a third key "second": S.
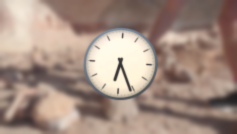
{"hour": 6, "minute": 26}
